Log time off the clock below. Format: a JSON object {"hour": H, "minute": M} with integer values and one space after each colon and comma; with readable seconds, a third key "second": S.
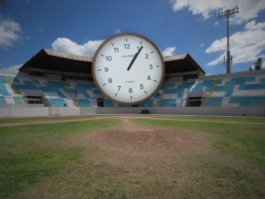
{"hour": 1, "minute": 6}
